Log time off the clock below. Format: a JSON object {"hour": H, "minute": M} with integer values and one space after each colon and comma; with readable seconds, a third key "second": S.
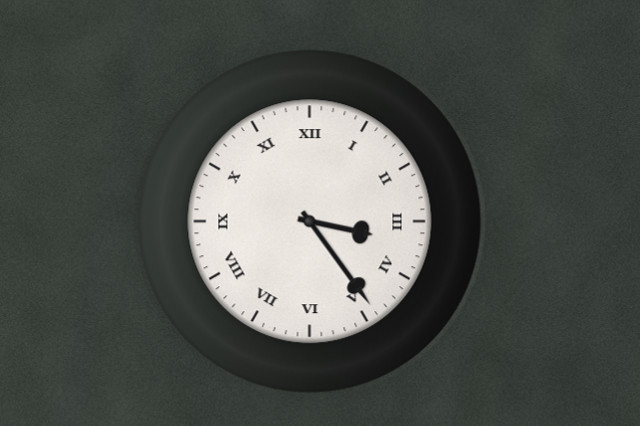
{"hour": 3, "minute": 24}
